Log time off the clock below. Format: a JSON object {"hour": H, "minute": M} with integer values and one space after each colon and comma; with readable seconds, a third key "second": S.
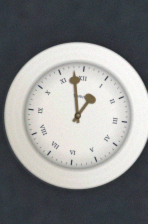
{"hour": 12, "minute": 58}
